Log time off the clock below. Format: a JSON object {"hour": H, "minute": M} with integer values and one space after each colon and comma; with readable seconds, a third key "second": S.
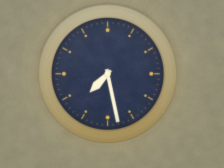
{"hour": 7, "minute": 28}
